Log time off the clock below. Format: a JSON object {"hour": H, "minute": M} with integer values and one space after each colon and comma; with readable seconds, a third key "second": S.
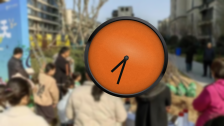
{"hour": 7, "minute": 33}
